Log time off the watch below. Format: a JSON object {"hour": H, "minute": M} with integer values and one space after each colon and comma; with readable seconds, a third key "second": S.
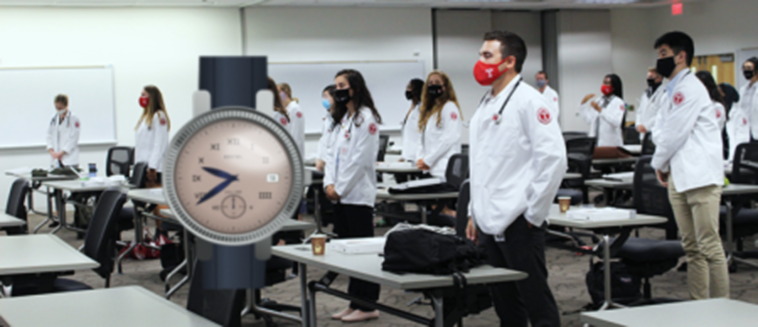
{"hour": 9, "minute": 39}
